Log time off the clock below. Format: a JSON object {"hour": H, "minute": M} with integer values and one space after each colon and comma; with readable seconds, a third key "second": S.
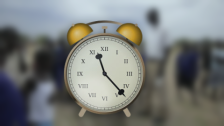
{"hour": 11, "minute": 23}
